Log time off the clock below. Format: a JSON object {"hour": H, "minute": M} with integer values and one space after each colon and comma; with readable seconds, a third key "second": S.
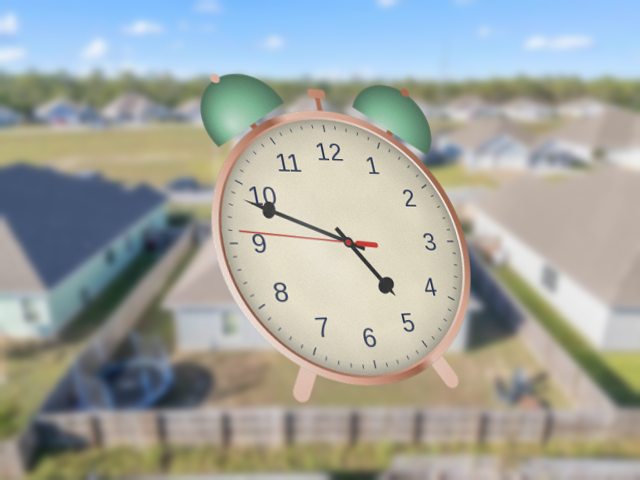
{"hour": 4, "minute": 48, "second": 46}
